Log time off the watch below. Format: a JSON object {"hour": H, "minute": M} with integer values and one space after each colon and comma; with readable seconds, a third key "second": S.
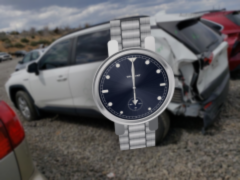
{"hour": 6, "minute": 0}
